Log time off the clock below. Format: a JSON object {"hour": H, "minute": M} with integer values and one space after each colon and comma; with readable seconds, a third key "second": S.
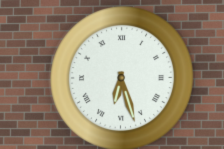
{"hour": 6, "minute": 27}
